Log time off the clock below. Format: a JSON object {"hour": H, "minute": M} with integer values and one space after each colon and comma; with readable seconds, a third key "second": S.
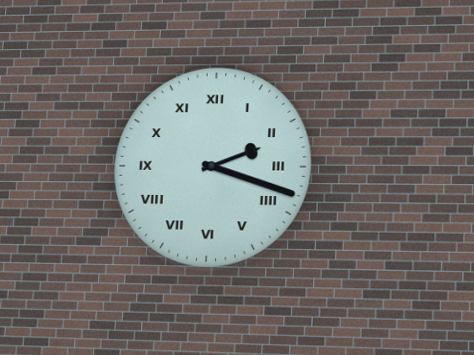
{"hour": 2, "minute": 18}
